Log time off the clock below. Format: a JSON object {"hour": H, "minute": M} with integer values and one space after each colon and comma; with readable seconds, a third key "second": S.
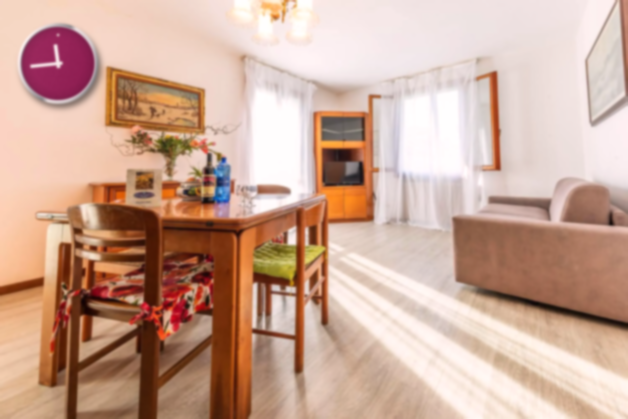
{"hour": 11, "minute": 44}
